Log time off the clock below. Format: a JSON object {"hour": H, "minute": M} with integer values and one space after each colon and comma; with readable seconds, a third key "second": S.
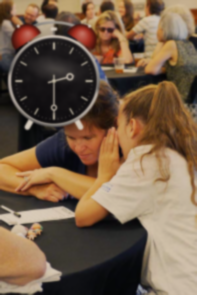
{"hour": 2, "minute": 30}
